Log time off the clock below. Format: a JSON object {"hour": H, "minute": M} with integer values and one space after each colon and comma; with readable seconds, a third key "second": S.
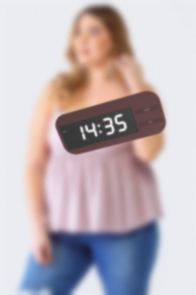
{"hour": 14, "minute": 35}
